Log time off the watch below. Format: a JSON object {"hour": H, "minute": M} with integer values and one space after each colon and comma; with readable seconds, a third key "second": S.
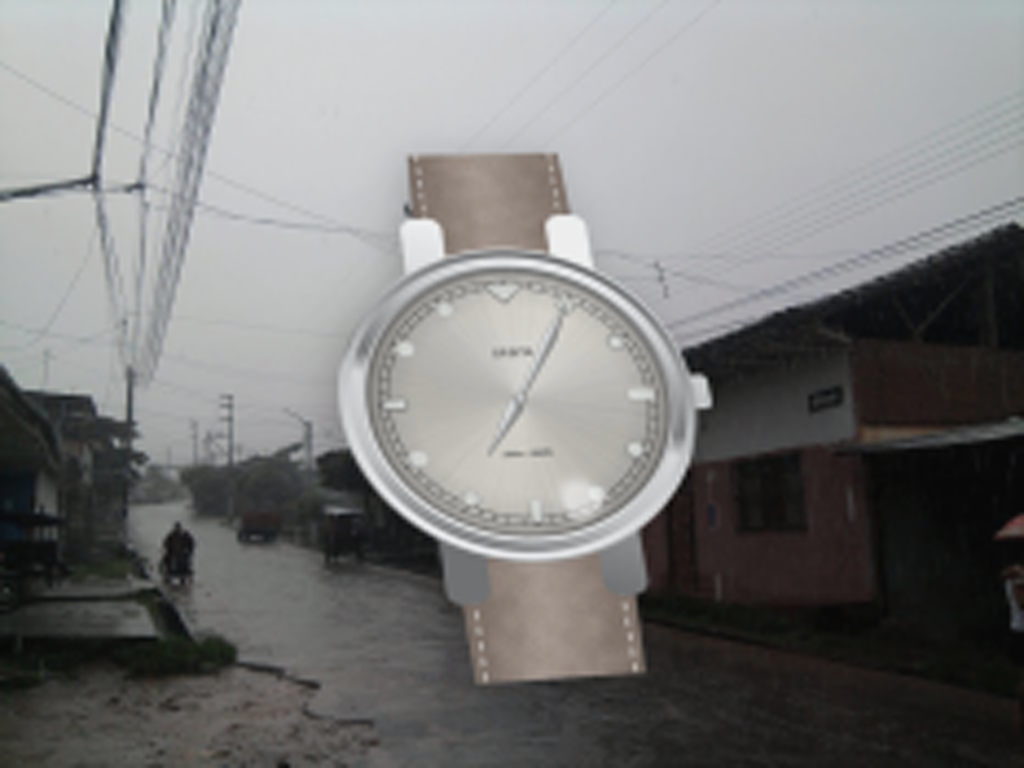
{"hour": 7, "minute": 5}
